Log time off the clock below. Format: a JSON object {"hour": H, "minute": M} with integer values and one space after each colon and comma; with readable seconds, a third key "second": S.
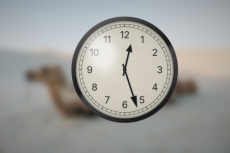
{"hour": 12, "minute": 27}
